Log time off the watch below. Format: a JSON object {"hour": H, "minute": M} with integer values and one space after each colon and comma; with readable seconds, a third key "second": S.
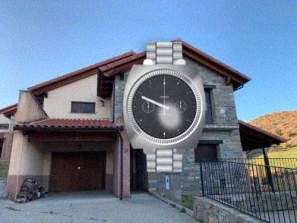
{"hour": 9, "minute": 49}
